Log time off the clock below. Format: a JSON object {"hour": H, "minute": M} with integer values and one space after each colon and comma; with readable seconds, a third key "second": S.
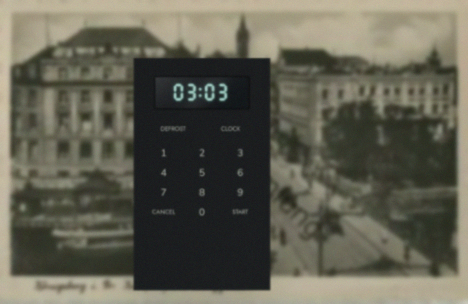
{"hour": 3, "minute": 3}
